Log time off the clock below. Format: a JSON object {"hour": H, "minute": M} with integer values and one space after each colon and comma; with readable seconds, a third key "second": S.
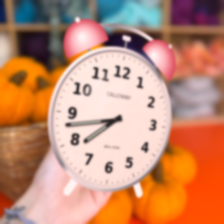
{"hour": 7, "minute": 43}
